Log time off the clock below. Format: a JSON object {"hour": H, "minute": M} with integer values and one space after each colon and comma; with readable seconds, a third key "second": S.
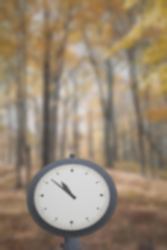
{"hour": 10, "minute": 52}
